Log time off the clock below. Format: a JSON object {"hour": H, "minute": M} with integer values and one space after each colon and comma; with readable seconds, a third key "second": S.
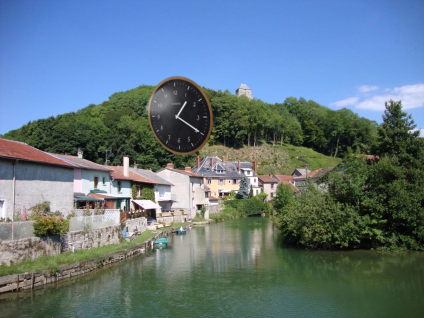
{"hour": 1, "minute": 20}
